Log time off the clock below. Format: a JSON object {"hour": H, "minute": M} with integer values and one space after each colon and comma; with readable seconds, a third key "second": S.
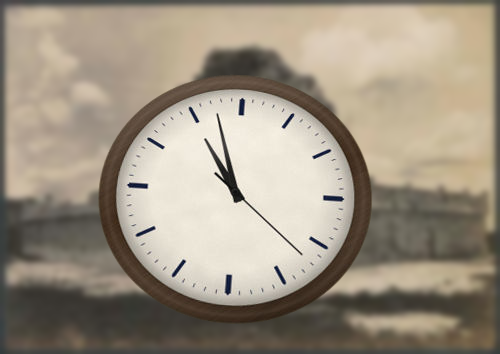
{"hour": 10, "minute": 57, "second": 22}
